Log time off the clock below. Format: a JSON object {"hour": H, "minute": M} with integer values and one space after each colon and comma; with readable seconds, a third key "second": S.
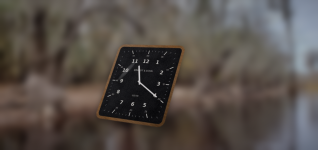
{"hour": 11, "minute": 20}
